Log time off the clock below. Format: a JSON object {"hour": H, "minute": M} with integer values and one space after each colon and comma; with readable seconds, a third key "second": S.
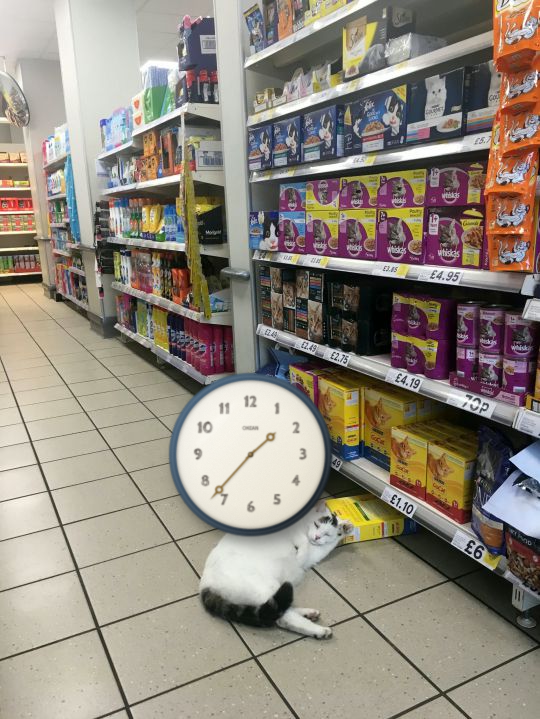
{"hour": 1, "minute": 37}
